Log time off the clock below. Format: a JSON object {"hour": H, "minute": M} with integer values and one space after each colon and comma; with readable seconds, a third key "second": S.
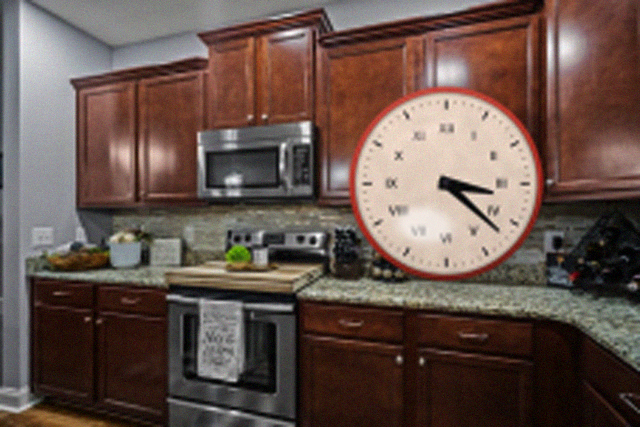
{"hour": 3, "minute": 22}
